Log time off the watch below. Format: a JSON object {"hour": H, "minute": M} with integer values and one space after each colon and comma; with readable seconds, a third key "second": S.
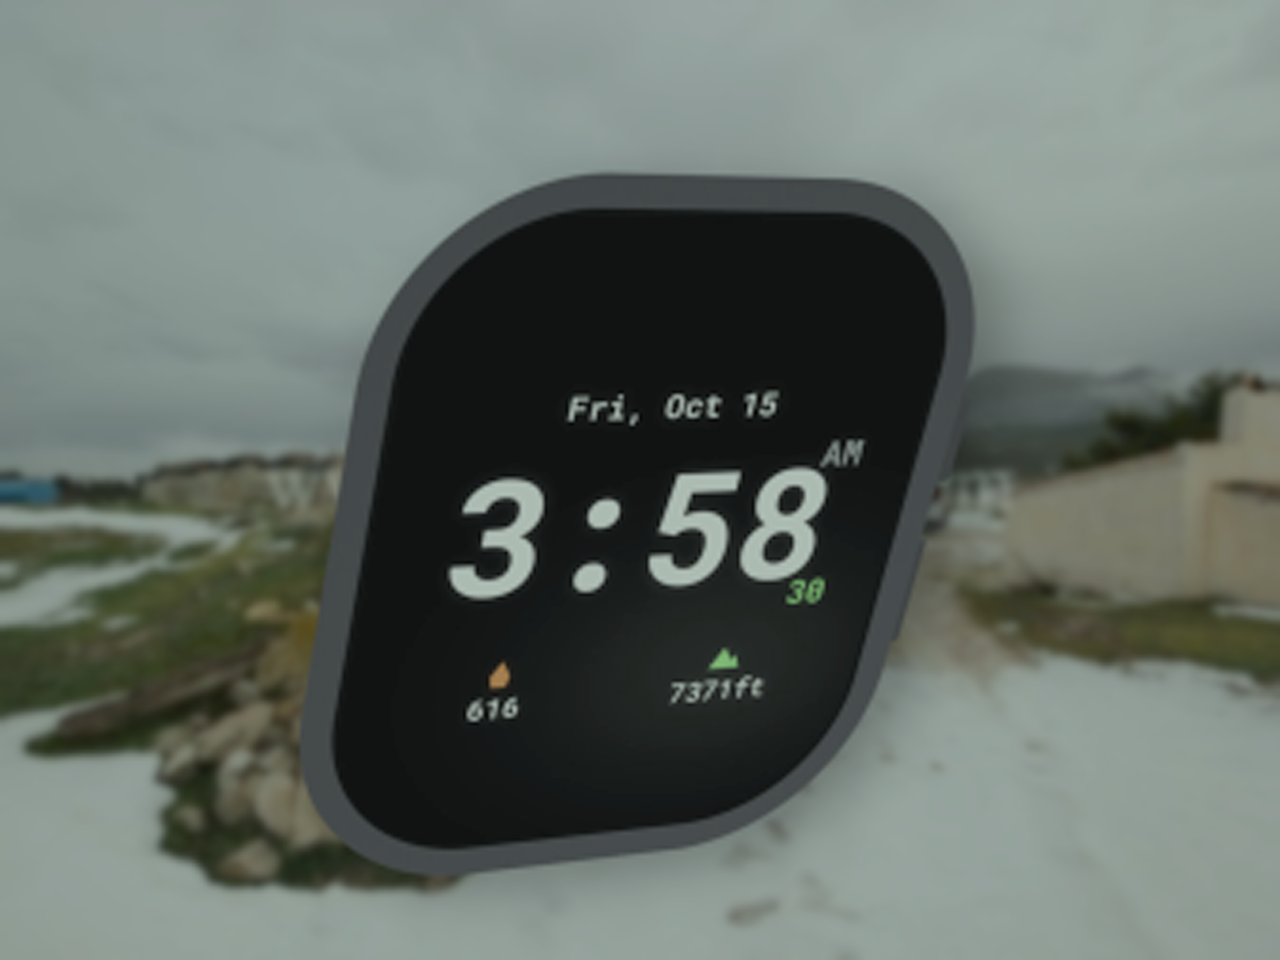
{"hour": 3, "minute": 58, "second": 30}
